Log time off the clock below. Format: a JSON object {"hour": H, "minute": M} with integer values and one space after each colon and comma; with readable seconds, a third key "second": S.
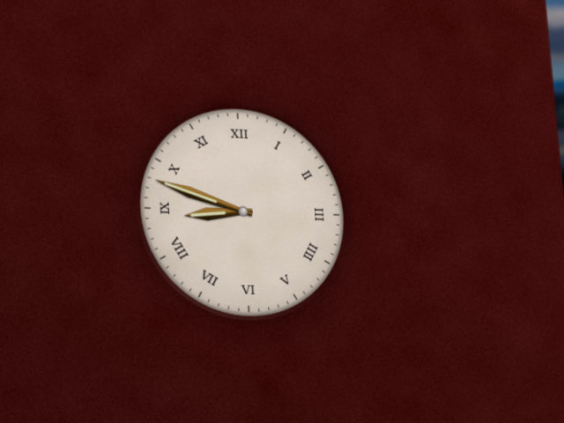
{"hour": 8, "minute": 48}
